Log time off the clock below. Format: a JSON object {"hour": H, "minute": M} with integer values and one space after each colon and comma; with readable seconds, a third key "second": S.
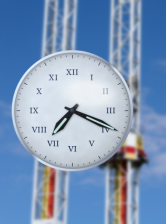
{"hour": 7, "minute": 19}
